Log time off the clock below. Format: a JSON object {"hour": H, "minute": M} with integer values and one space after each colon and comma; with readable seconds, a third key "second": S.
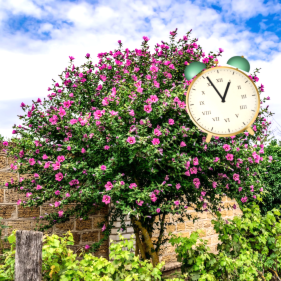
{"hour": 12, "minute": 56}
